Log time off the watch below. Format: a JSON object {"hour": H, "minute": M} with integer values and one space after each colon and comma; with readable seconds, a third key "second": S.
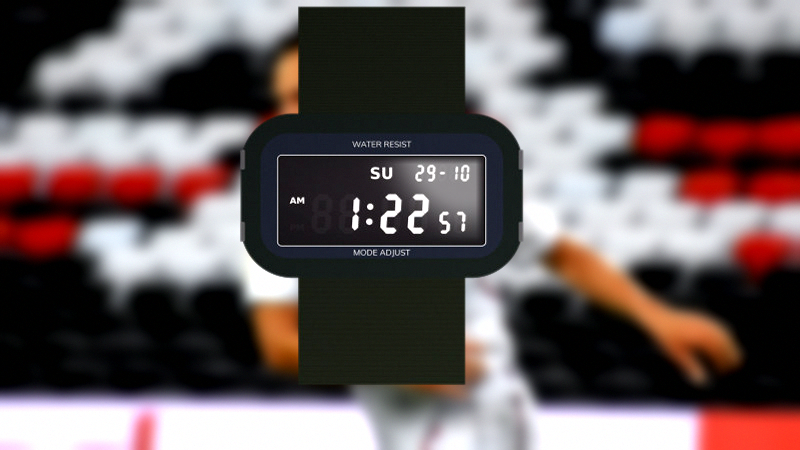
{"hour": 1, "minute": 22, "second": 57}
